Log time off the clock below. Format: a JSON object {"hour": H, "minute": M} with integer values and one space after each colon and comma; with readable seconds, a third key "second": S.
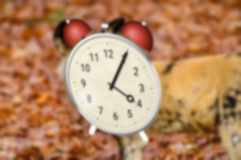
{"hour": 4, "minute": 5}
